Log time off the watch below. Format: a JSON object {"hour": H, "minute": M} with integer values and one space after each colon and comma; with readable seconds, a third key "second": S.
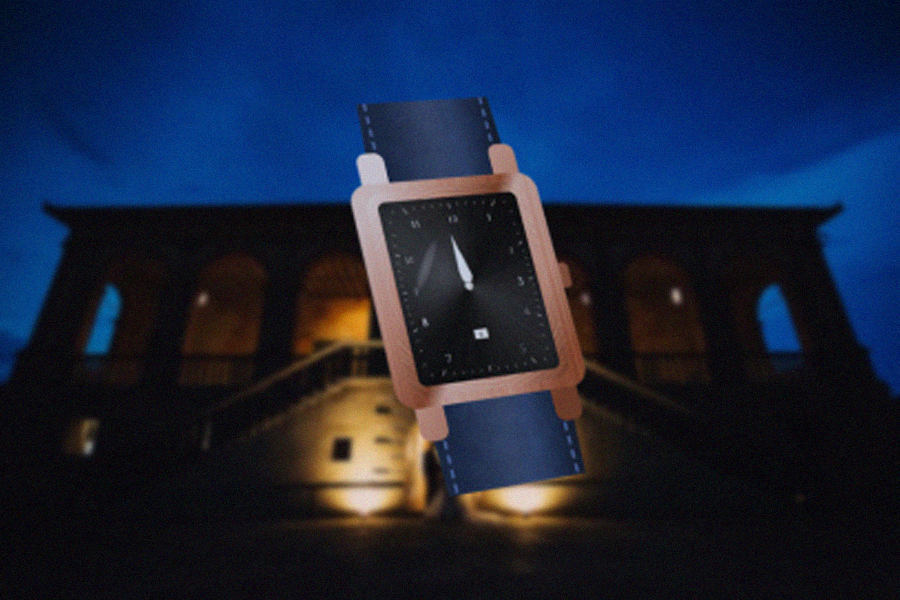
{"hour": 11, "minute": 59}
